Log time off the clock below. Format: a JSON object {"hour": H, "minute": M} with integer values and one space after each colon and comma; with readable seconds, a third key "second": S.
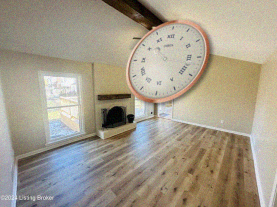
{"hour": 10, "minute": 17}
